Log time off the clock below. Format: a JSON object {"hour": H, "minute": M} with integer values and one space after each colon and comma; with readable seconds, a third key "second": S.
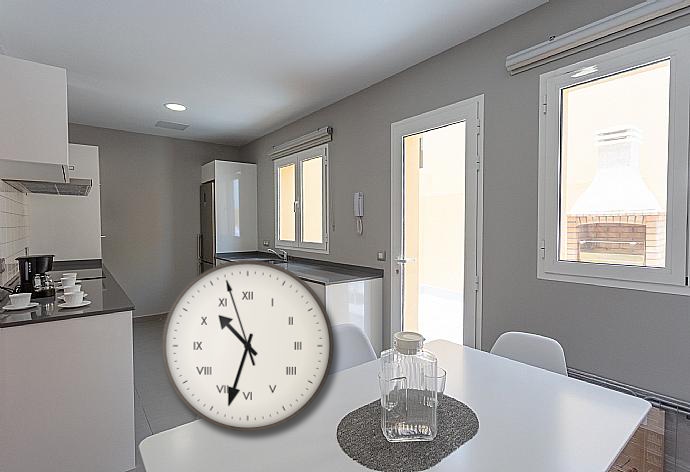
{"hour": 10, "minute": 32, "second": 57}
